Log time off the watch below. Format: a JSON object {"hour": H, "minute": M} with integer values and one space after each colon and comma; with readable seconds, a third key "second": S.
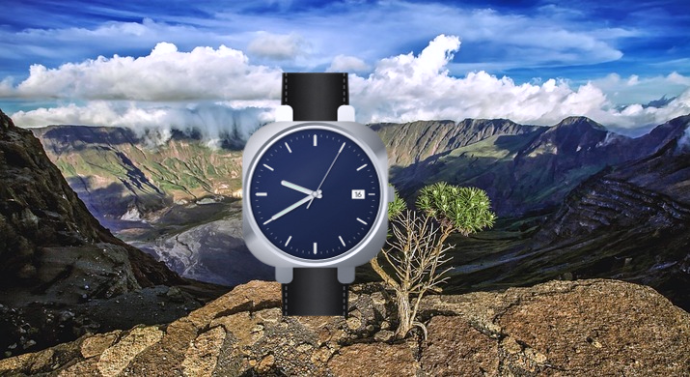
{"hour": 9, "minute": 40, "second": 5}
